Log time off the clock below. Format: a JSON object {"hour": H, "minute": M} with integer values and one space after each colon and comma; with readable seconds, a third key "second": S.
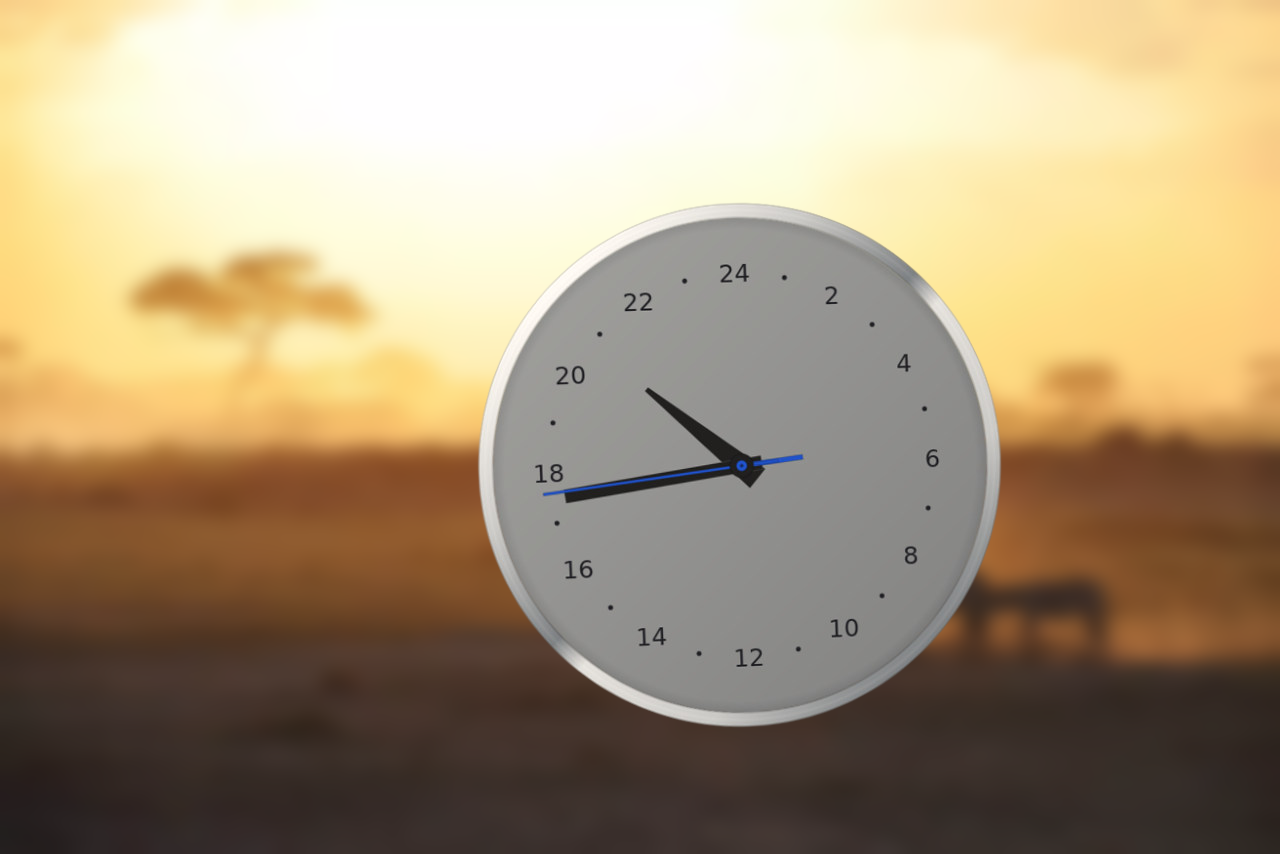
{"hour": 20, "minute": 43, "second": 44}
